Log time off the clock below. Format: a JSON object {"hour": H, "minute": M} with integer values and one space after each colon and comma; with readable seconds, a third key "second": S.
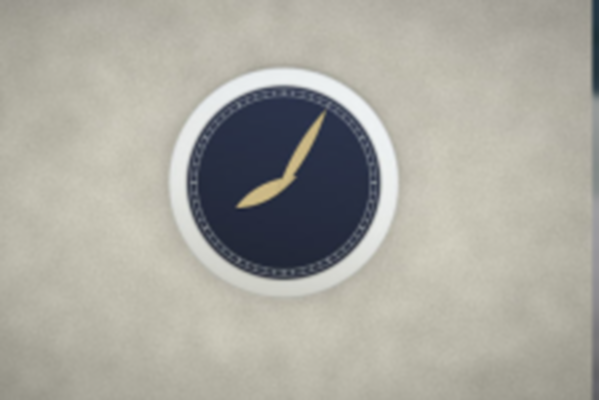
{"hour": 8, "minute": 5}
